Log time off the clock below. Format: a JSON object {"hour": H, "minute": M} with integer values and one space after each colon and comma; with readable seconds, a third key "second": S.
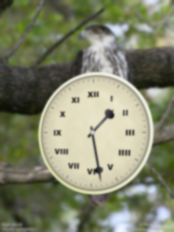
{"hour": 1, "minute": 28}
